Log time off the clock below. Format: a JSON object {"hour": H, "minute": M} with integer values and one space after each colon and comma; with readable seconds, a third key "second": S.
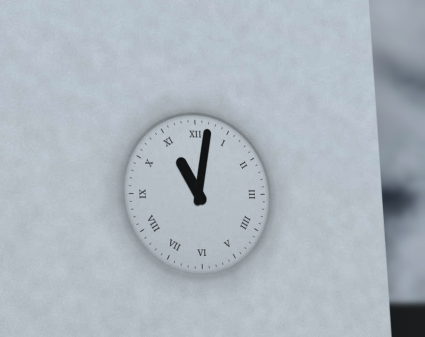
{"hour": 11, "minute": 2}
